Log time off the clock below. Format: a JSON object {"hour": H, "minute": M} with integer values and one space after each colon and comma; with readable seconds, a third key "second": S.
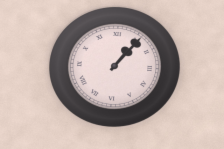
{"hour": 1, "minute": 6}
